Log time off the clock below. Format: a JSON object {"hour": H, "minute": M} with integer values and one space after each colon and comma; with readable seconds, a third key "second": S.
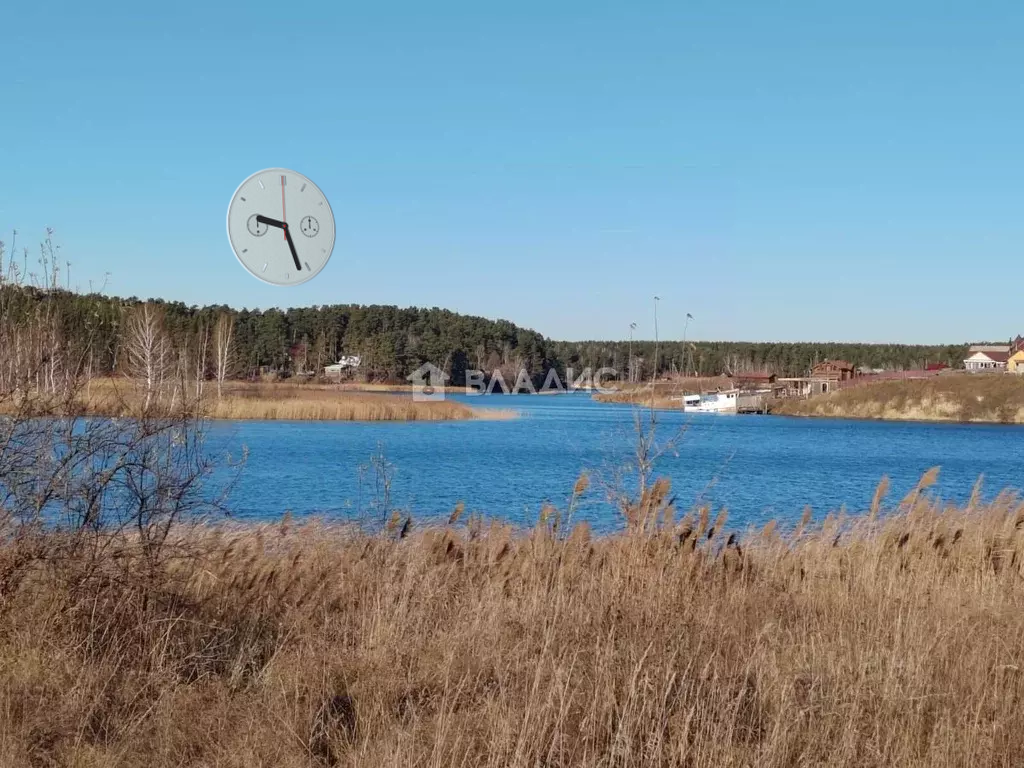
{"hour": 9, "minute": 27}
